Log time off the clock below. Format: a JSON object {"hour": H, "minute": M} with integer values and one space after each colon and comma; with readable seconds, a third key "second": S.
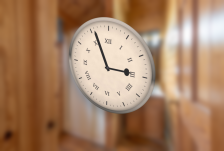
{"hour": 2, "minute": 56}
